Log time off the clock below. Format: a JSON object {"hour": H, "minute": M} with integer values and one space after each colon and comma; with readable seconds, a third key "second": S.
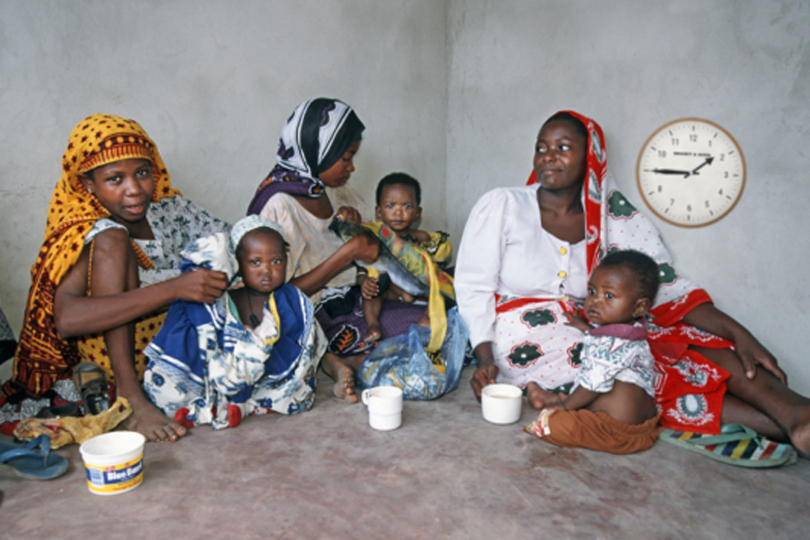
{"hour": 1, "minute": 45}
